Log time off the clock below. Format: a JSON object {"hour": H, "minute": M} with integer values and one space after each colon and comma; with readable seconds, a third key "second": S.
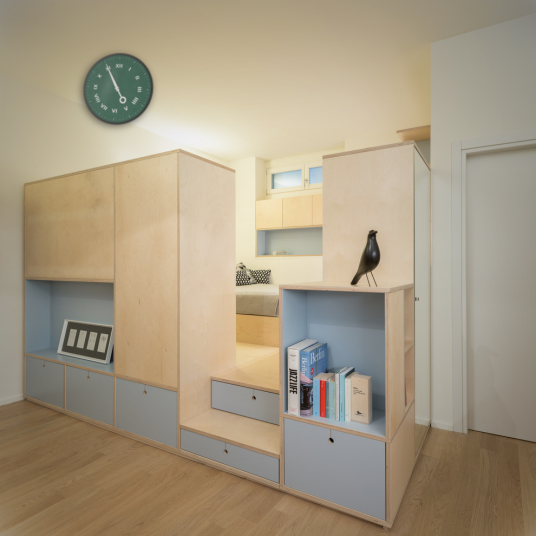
{"hour": 4, "minute": 55}
